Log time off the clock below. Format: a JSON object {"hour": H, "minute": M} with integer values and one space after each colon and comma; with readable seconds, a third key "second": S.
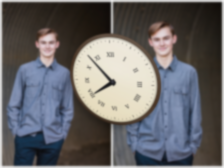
{"hour": 7, "minute": 53}
